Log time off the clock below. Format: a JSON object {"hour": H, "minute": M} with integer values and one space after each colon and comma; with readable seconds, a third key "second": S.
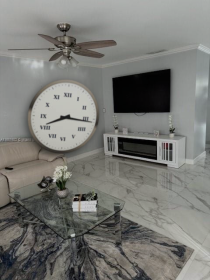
{"hour": 8, "minute": 16}
